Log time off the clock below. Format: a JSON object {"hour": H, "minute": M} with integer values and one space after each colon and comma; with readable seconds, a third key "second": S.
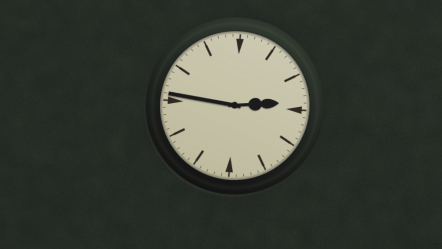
{"hour": 2, "minute": 46}
